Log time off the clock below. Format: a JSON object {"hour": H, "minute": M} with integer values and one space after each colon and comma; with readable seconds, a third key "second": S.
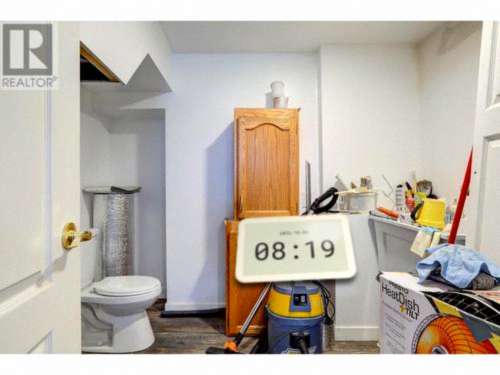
{"hour": 8, "minute": 19}
